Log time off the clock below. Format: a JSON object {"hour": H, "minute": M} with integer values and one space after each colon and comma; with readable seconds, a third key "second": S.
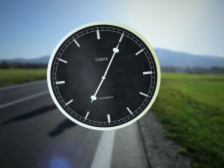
{"hour": 7, "minute": 5}
